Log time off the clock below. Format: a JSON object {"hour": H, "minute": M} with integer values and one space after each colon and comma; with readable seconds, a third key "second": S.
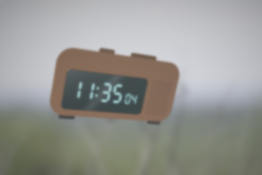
{"hour": 11, "minute": 35}
